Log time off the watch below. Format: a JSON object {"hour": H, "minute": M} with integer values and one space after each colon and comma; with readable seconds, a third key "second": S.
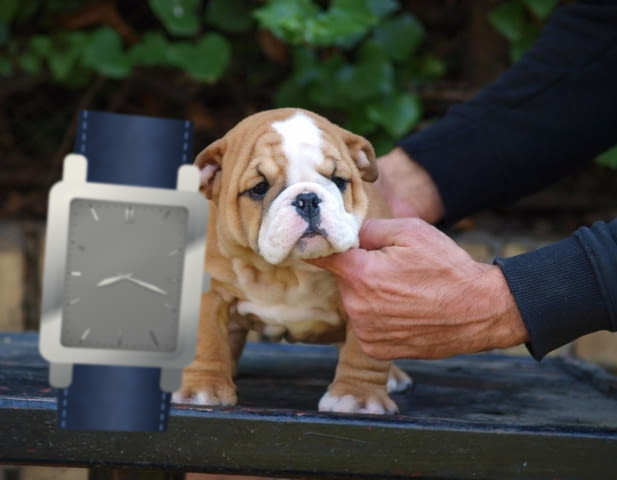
{"hour": 8, "minute": 18}
